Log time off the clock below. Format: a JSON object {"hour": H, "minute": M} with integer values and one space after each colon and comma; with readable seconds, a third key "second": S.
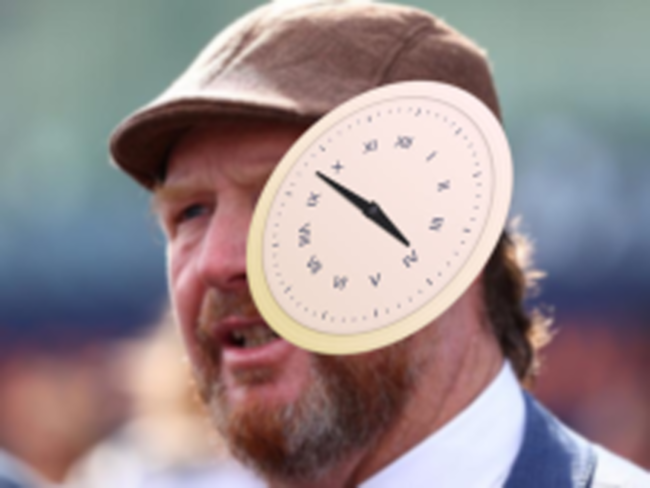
{"hour": 3, "minute": 48}
